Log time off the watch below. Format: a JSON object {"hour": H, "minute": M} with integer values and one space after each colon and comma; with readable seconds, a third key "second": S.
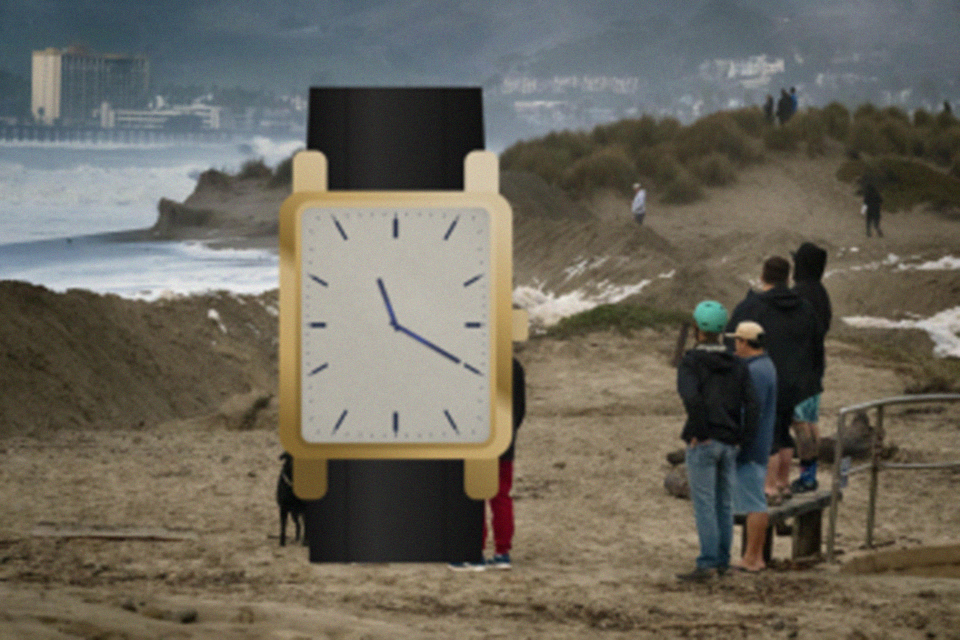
{"hour": 11, "minute": 20}
